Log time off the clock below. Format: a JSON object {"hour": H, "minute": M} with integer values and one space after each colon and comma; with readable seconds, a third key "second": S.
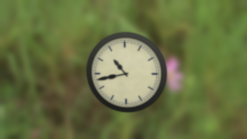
{"hour": 10, "minute": 43}
